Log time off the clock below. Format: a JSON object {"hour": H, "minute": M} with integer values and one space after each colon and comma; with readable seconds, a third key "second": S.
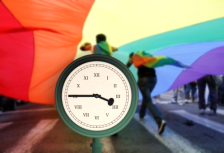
{"hour": 3, "minute": 45}
